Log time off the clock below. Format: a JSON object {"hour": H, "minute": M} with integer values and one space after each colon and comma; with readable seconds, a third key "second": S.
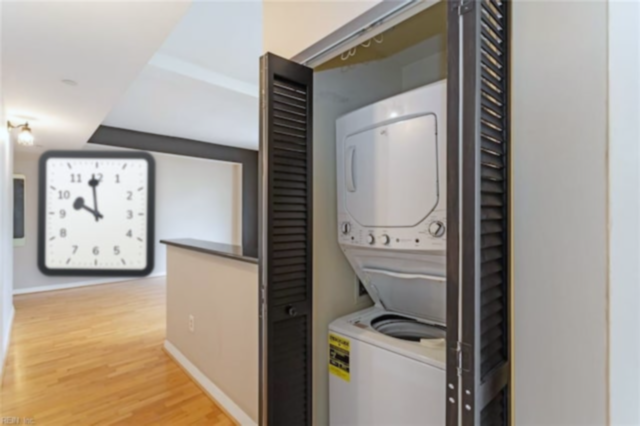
{"hour": 9, "minute": 59}
